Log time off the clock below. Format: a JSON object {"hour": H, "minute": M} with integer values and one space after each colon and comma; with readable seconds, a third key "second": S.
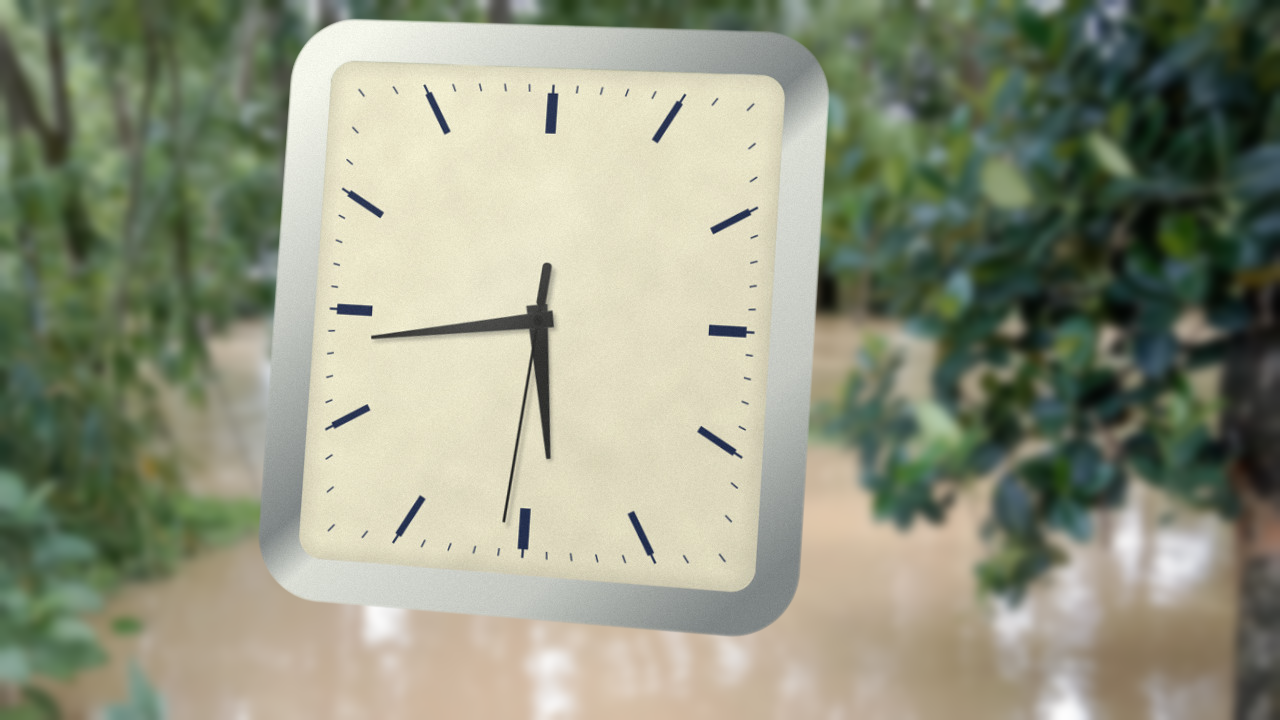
{"hour": 5, "minute": 43, "second": 31}
